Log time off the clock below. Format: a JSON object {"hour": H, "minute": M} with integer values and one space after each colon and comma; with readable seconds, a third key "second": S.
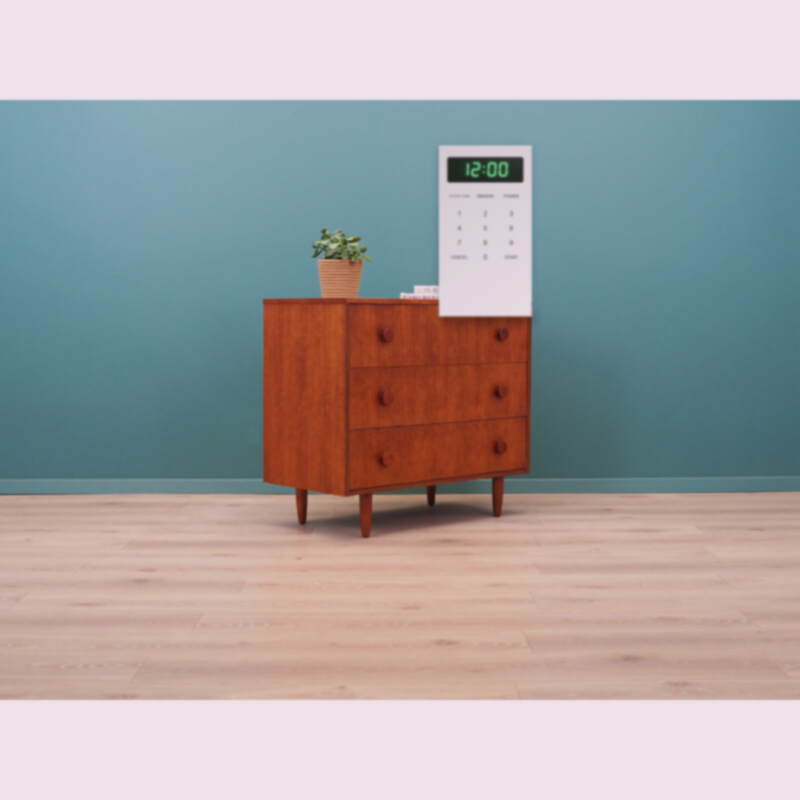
{"hour": 12, "minute": 0}
